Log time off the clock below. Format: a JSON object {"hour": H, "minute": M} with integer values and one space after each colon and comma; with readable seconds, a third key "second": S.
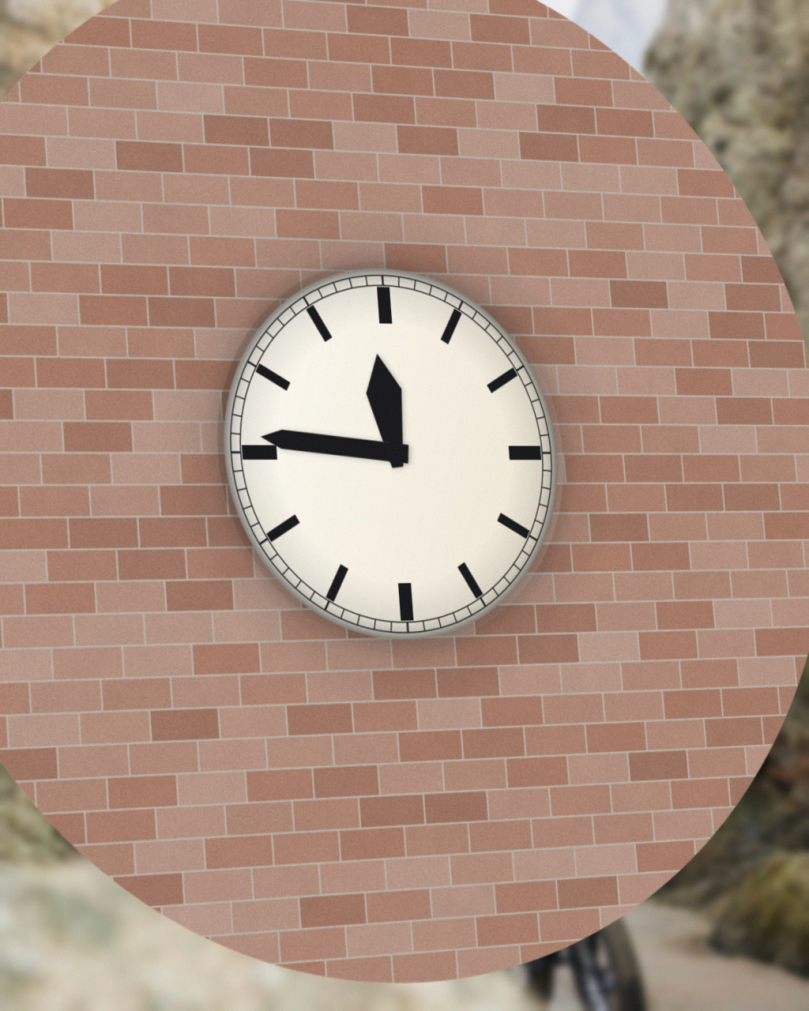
{"hour": 11, "minute": 46}
